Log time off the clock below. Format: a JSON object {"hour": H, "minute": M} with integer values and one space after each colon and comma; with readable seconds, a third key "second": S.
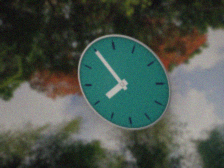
{"hour": 7, "minute": 55}
